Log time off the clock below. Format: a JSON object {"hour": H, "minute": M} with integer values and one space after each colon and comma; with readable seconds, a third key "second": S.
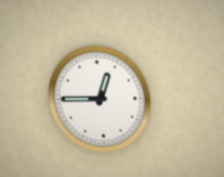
{"hour": 12, "minute": 45}
